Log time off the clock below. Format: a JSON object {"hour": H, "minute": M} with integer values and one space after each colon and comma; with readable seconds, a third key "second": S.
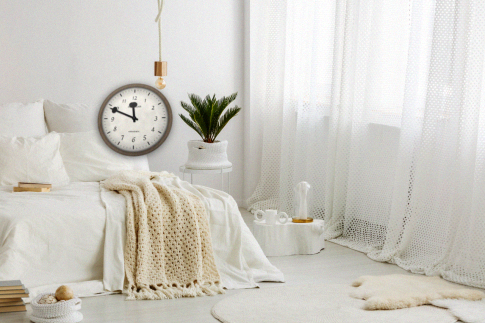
{"hour": 11, "minute": 49}
